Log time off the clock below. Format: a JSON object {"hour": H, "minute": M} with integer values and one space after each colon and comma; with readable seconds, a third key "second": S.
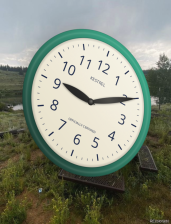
{"hour": 9, "minute": 10}
